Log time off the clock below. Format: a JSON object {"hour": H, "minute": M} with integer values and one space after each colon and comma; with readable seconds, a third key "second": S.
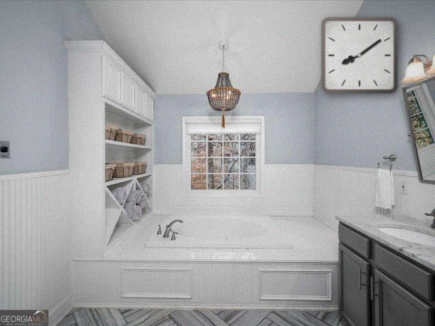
{"hour": 8, "minute": 9}
